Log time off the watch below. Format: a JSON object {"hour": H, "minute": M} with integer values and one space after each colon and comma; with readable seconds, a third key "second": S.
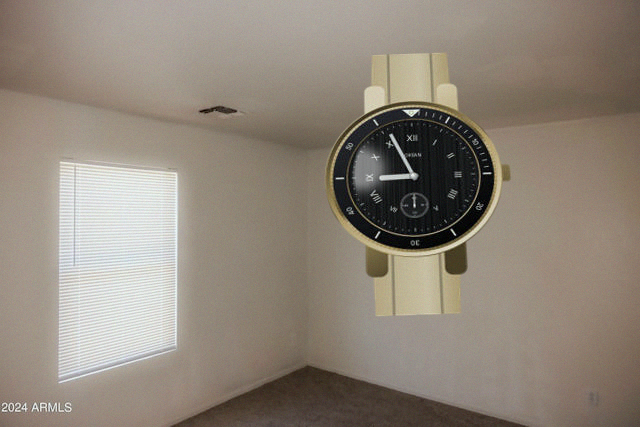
{"hour": 8, "minute": 56}
